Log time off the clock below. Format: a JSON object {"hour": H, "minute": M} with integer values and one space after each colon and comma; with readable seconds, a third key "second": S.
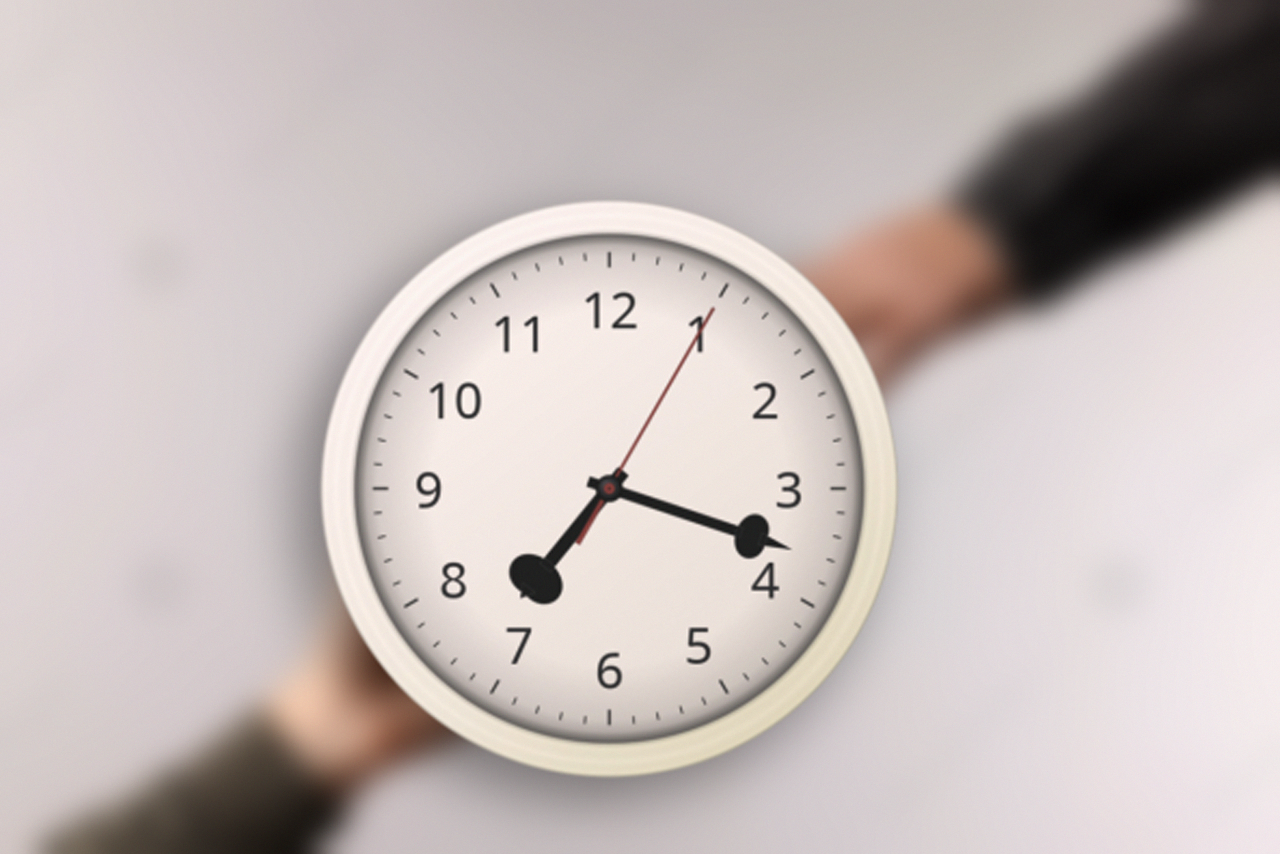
{"hour": 7, "minute": 18, "second": 5}
